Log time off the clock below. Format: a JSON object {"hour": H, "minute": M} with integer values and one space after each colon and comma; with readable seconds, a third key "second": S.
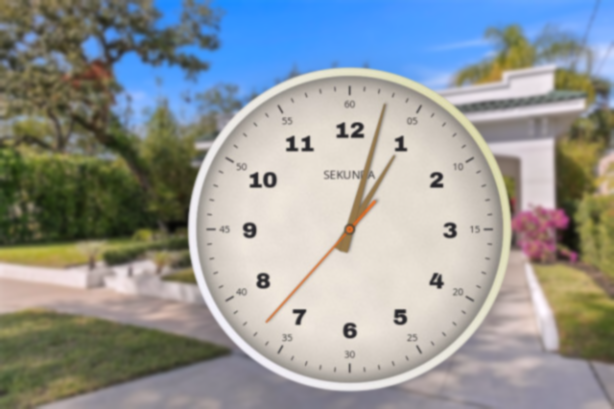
{"hour": 1, "minute": 2, "second": 37}
